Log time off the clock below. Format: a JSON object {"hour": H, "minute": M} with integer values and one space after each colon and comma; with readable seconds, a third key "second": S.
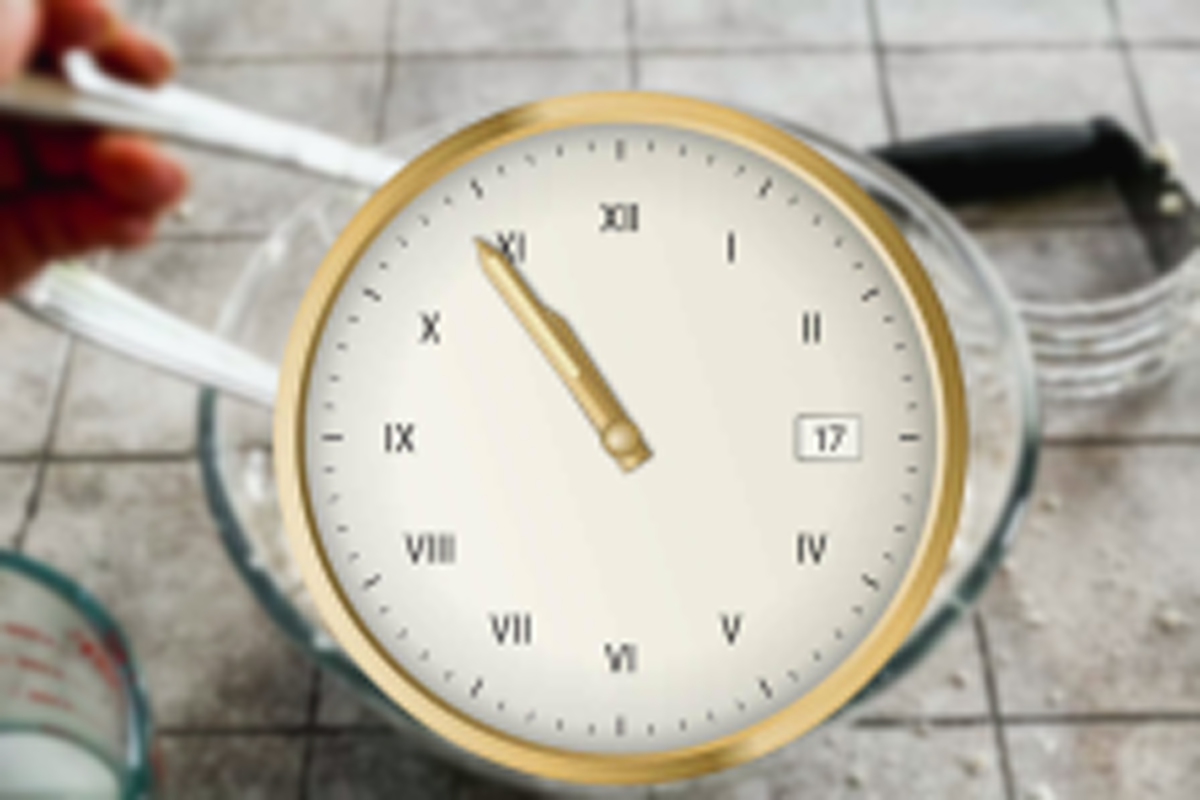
{"hour": 10, "minute": 54}
